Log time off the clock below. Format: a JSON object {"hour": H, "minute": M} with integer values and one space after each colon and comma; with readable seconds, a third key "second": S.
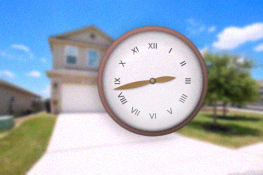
{"hour": 2, "minute": 43}
